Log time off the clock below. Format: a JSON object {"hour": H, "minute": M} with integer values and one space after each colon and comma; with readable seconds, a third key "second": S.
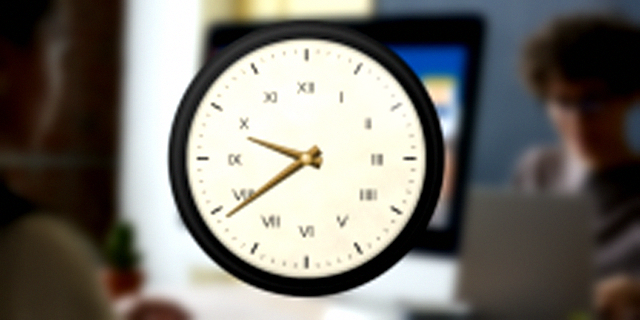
{"hour": 9, "minute": 39}
